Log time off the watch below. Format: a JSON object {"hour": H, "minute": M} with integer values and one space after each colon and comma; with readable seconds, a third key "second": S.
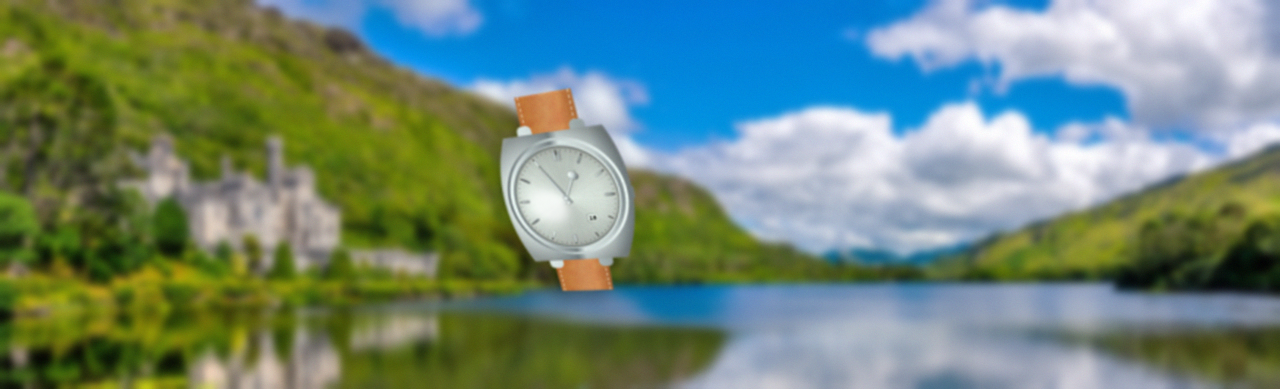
{"hour": 12, "minute": 55}
